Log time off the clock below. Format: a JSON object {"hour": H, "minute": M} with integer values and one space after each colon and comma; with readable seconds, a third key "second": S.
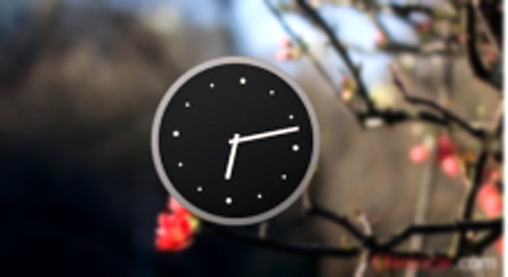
{"hour": 6, "minute": 12}
